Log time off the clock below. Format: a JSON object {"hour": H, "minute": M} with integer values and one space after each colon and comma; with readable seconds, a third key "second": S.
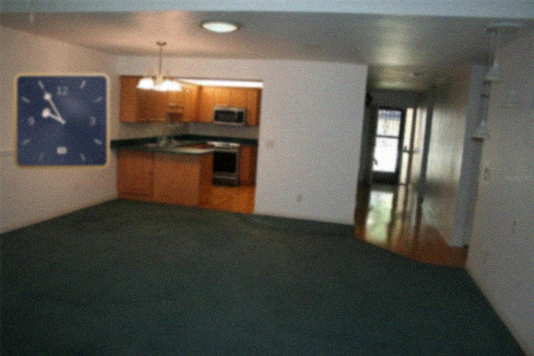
{"hour": 9, "minute": 55}
